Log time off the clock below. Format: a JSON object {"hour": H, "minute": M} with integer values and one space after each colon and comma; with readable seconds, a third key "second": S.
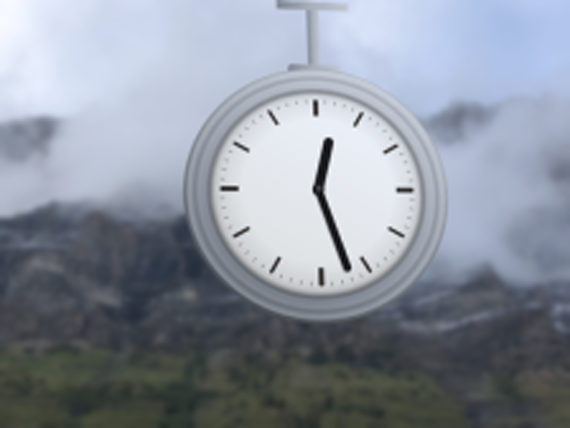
{"hour": 12, "minute": 27}
